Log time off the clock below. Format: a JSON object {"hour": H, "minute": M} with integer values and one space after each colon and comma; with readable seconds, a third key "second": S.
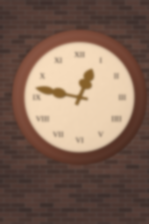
{"hour": 12, "minute": 47}
